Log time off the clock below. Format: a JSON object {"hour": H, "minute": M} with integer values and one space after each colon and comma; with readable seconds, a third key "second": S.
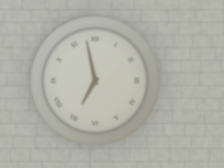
{"hour": 6, "minute": 58}
